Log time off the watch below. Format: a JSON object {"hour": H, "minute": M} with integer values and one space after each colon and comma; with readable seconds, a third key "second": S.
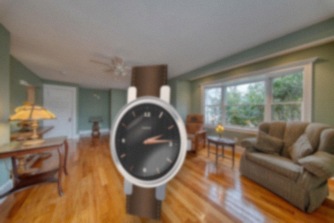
{"hour": 2, "minute": 14}
